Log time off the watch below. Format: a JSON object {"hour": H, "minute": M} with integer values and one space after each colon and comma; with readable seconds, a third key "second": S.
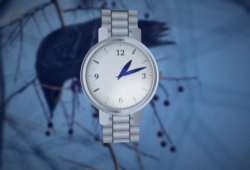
{"hour": 1, "minute": 12}
